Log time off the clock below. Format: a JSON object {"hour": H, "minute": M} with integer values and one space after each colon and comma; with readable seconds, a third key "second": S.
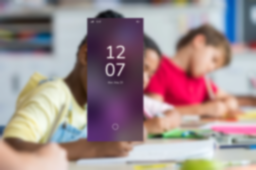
{"hour": 12, "minute": 7}
